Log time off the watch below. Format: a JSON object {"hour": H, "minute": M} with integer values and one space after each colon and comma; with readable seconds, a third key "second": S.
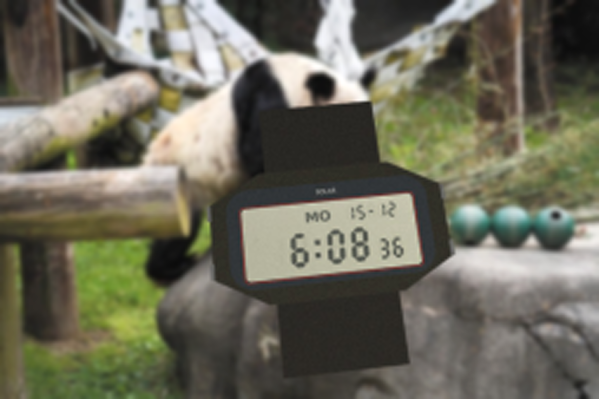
{"hour": 6, "minute": 8, "second": 36}
